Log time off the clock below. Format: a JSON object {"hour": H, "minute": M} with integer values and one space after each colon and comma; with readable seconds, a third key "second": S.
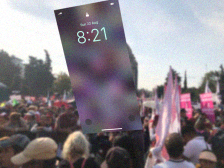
{"hour": 8, "minute": 21}
